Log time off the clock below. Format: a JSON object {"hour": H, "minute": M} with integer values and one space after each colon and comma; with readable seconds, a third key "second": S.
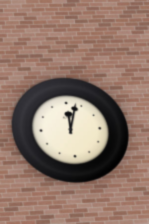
{"hour": 12, "minute": 3}
